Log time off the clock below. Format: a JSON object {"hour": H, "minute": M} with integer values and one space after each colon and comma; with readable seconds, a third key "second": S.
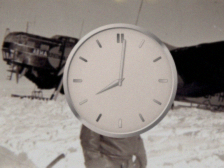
{"hour": 8, "minute": 1}
